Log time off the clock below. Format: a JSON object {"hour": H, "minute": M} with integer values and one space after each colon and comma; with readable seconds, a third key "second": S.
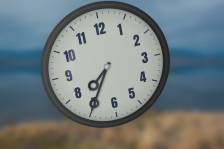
{"hour": 7, "minute": 35}
